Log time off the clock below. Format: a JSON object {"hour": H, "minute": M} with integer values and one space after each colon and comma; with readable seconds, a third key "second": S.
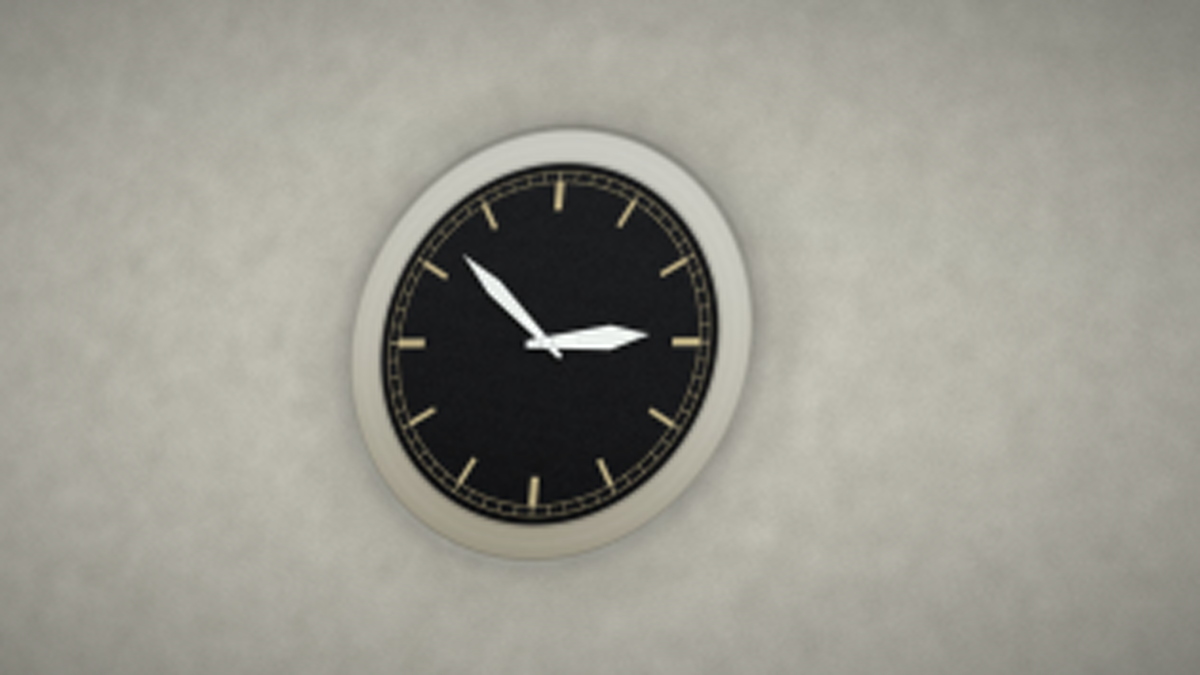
{"hour": 2, "minute": 52}
